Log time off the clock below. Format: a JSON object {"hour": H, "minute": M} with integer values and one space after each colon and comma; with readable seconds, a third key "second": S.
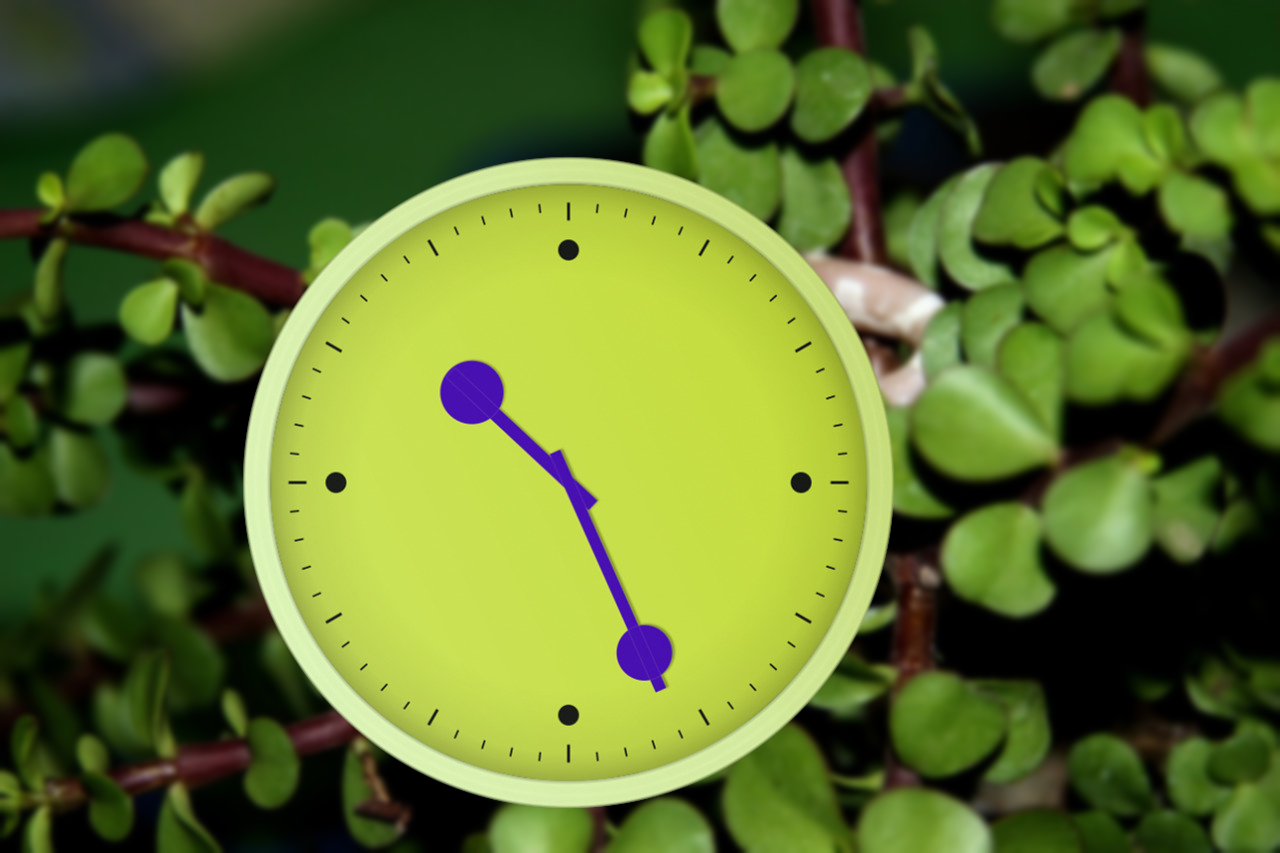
{"hour": 10, "minute": 26}
